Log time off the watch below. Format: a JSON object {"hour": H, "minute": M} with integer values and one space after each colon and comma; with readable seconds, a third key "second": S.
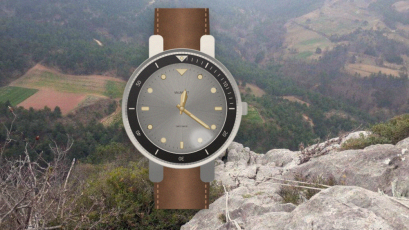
{"hour": 12, "minute": 21}
